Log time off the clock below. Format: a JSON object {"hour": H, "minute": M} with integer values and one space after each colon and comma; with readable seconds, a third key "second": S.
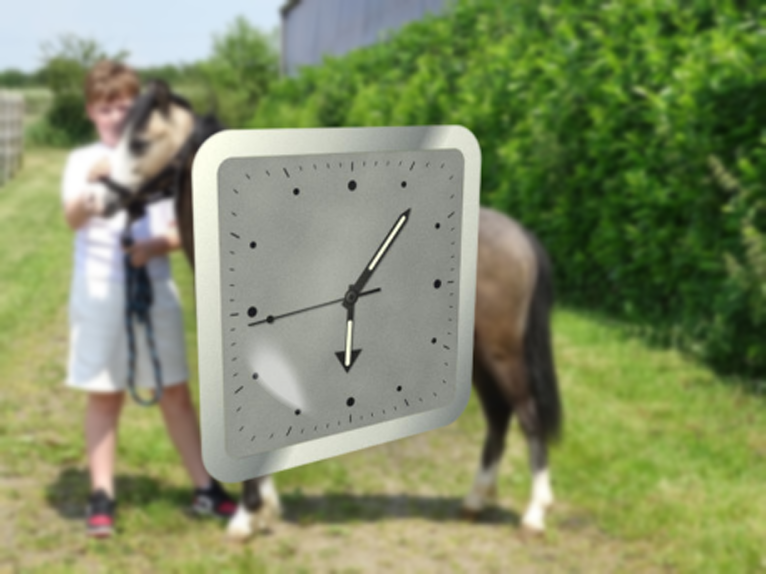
{"hour": 6, "minute": 6, "second": 44}
